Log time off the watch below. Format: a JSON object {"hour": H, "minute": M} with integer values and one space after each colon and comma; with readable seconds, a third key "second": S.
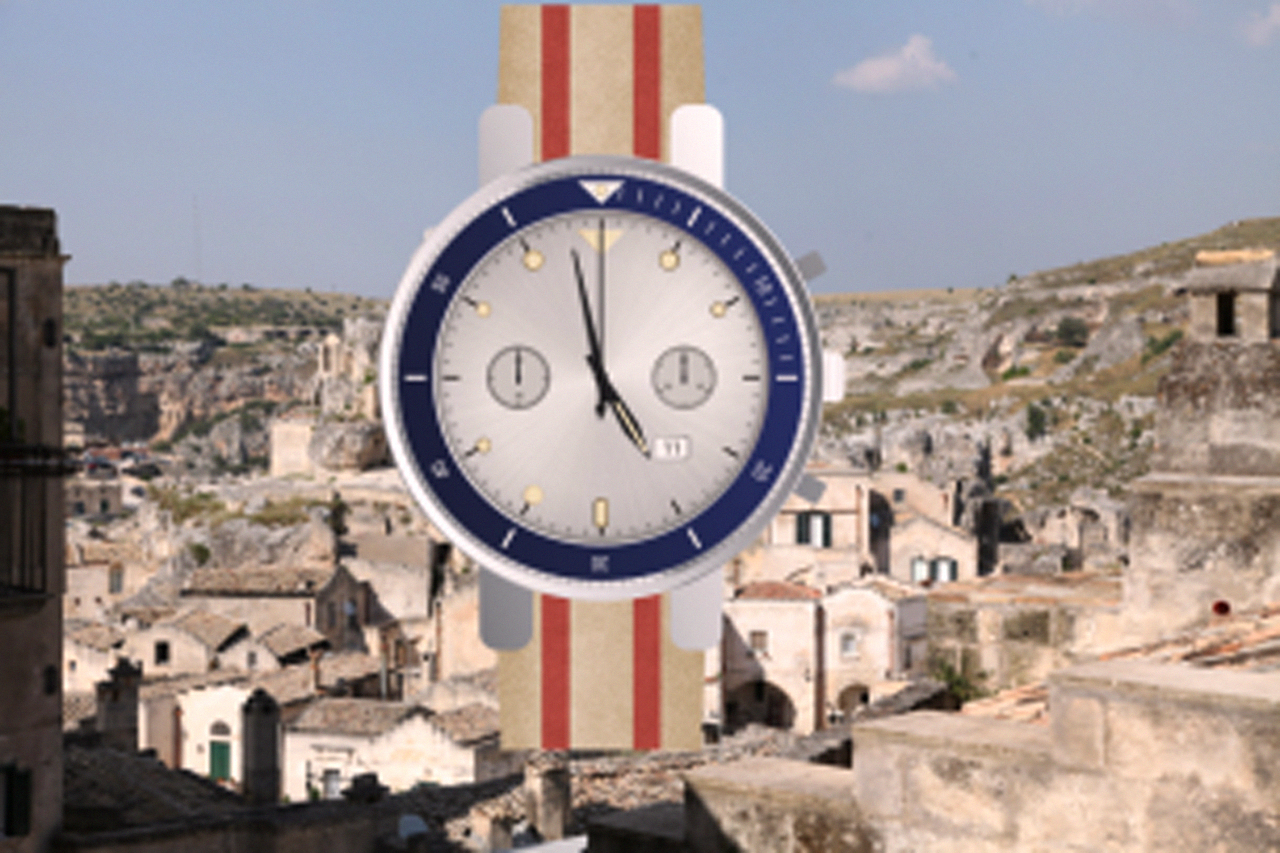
{"hour": 4, "minute": 58}
